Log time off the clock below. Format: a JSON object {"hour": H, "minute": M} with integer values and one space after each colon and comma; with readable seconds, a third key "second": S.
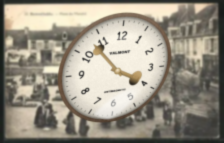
{"hour": 3, "minute": 53}
